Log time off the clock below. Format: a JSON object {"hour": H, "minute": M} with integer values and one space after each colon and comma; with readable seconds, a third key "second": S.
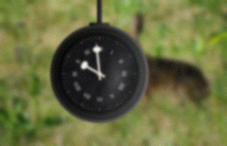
{"hour": 9, "minute": 59}
